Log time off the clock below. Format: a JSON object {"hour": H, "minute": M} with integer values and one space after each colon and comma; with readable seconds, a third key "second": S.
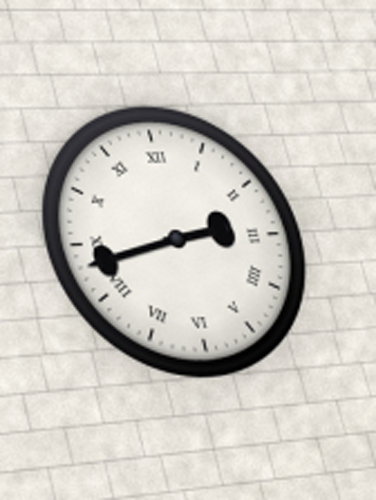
{"hour": 2, "minute": 43}
